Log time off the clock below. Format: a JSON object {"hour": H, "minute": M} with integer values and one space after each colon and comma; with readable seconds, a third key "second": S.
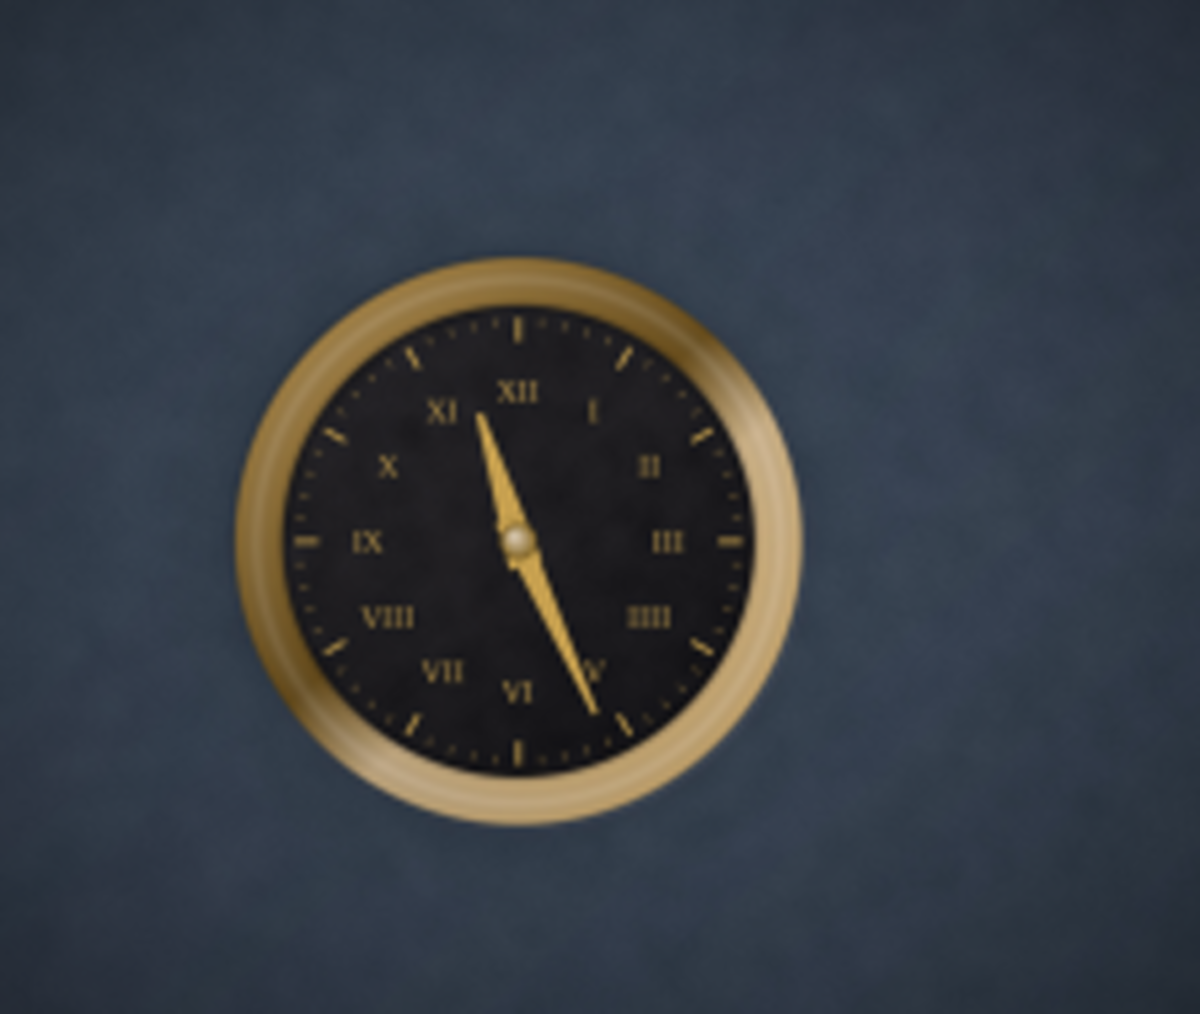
{"hour": 11, "minute": 26}
